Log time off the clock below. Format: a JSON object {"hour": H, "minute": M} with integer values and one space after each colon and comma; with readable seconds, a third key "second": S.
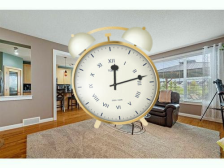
{"hour": 12, "minute": 13}
